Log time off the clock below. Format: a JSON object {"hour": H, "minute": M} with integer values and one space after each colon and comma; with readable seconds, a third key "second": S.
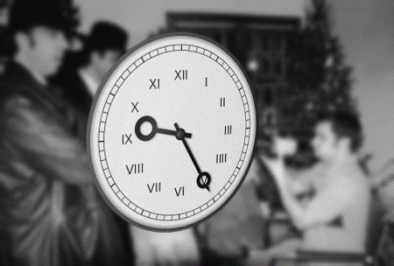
{"hour": 9, "minute": 25}
